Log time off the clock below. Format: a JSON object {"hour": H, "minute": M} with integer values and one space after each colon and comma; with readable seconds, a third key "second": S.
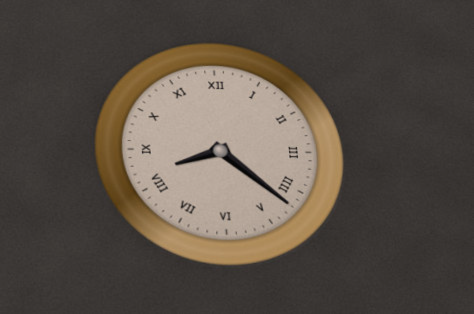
{"hour": 8, "minute": 22}
